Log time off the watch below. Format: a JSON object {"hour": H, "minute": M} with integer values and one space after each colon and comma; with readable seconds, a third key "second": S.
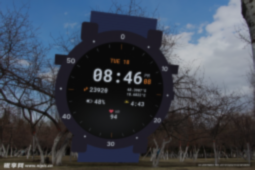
{"hour": 8, "minute": 46}
